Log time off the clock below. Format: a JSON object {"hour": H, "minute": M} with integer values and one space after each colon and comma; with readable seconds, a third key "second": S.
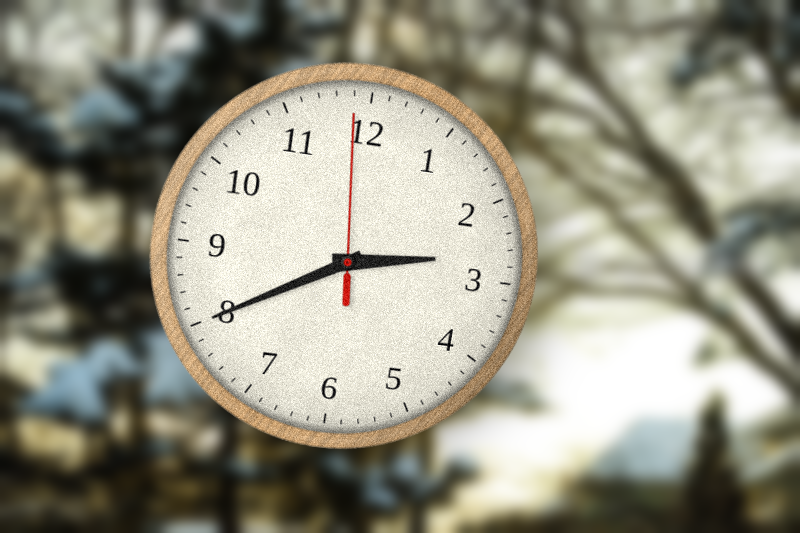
{"hour": 2, "minute": 39, "second": 59}
